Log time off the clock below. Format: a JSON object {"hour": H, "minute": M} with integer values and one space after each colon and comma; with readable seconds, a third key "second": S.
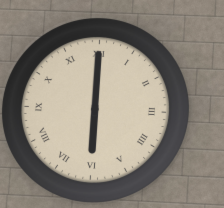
{"hour": 6, "minute": 0}
